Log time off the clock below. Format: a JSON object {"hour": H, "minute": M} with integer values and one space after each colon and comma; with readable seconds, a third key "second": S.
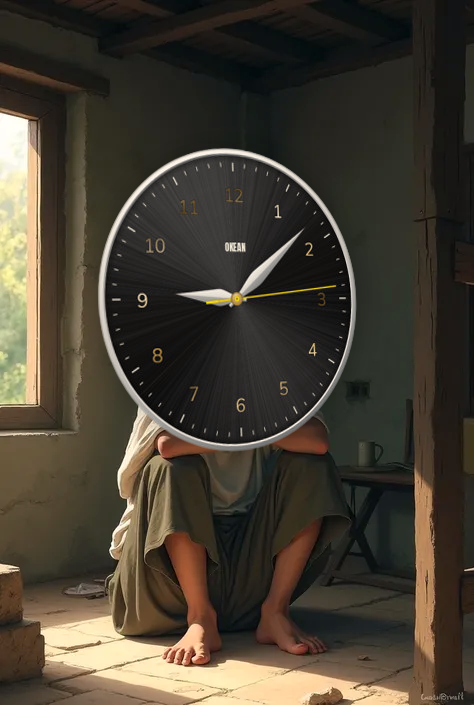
{"hour": 9, "minute": 8, "second": 14}
